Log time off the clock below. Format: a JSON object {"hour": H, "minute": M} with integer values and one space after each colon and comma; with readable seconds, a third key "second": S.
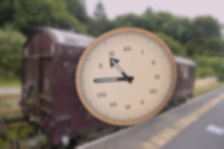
{"hour": 10, "minute": 45}
